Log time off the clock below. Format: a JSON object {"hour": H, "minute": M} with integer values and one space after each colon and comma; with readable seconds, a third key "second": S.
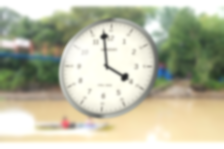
{"hour": 3, "minute": 58}
